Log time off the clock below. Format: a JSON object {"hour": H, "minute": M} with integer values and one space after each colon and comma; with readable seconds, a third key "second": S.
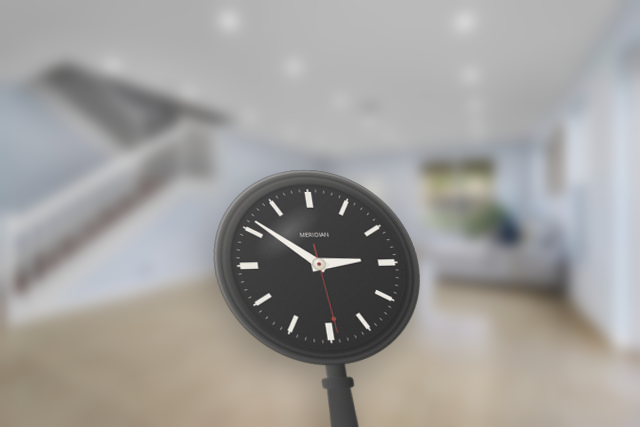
{"hour": 2, "minute": 51, "second": 29}
